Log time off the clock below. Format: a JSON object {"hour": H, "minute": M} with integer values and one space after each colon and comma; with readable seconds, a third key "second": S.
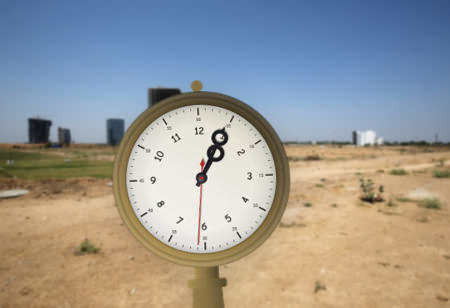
{"hour": 1, "minute": 4, "second": 31}
